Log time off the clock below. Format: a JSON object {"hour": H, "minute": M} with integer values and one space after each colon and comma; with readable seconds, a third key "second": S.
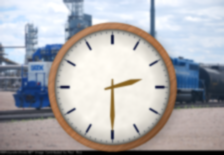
{"hour": 2, "minute": 30}
